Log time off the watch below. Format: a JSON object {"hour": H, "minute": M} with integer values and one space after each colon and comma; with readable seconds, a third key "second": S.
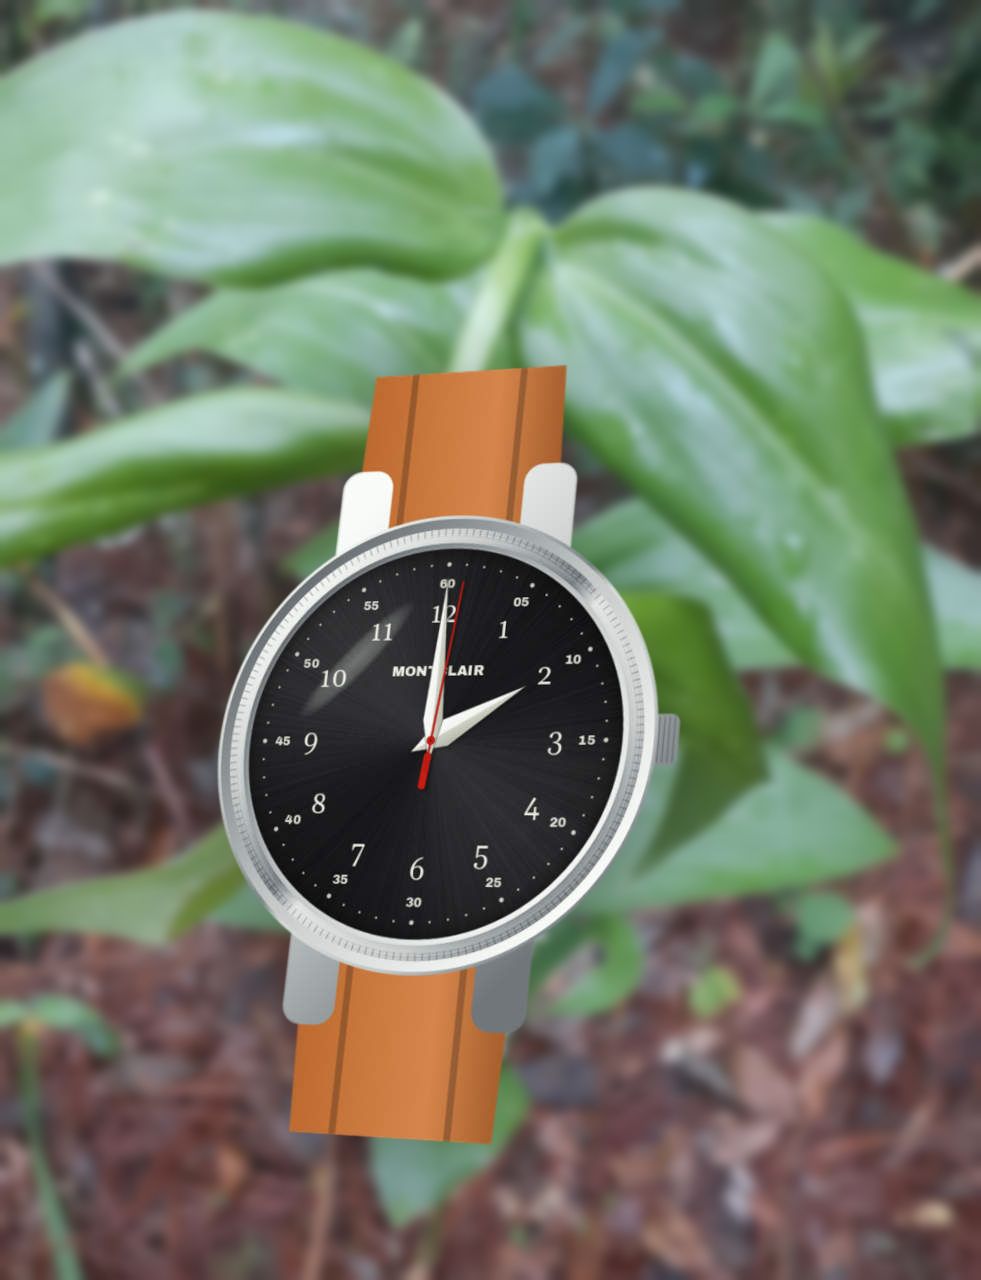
{"hour": 2, "minute": 0, "second": 1}
